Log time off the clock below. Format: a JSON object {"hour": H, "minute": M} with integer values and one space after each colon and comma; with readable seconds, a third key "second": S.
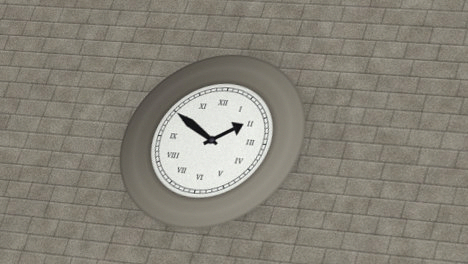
{"hour": 1, "minute": 50}
